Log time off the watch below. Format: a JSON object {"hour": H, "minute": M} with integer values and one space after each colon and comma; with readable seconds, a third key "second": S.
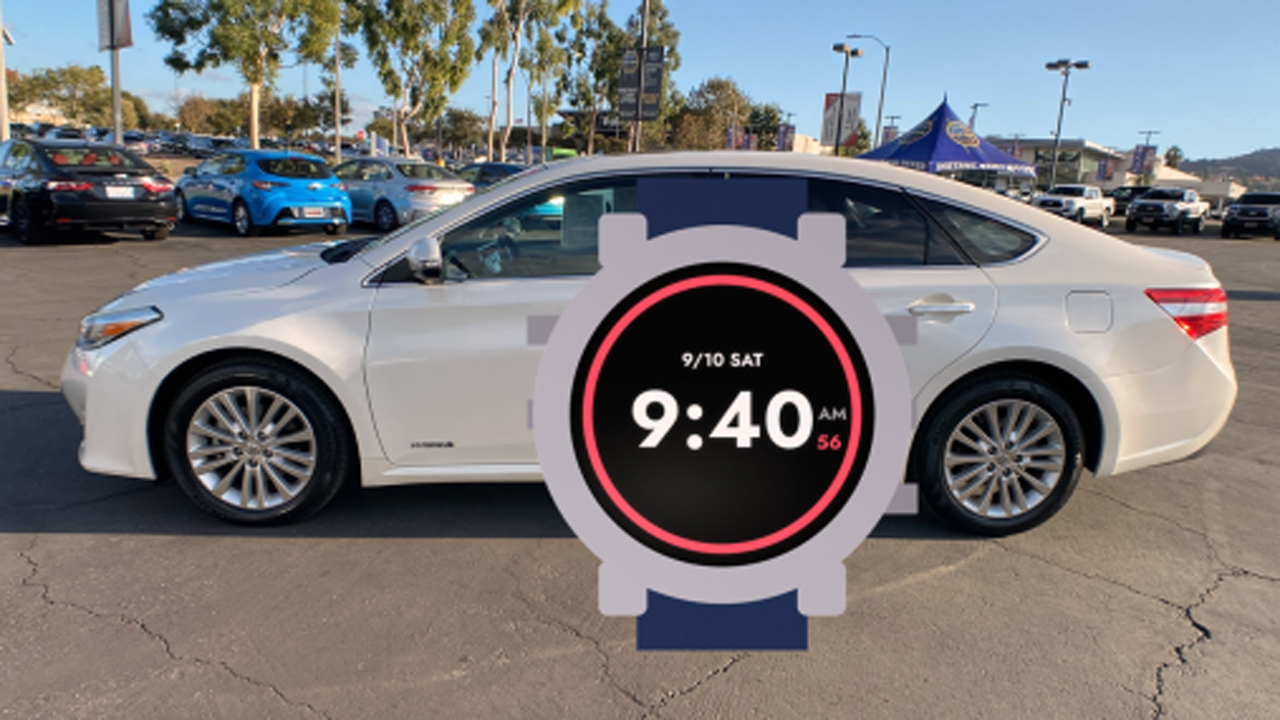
{"hour": 9, "minute": 40, "second": 56}
